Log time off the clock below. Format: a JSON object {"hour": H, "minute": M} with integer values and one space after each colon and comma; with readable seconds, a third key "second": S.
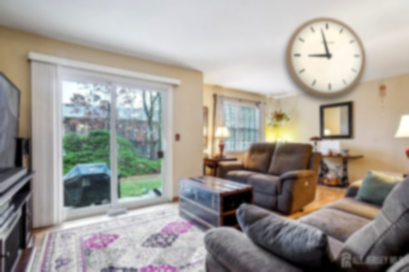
{"hour": 8, "minute": 58}
